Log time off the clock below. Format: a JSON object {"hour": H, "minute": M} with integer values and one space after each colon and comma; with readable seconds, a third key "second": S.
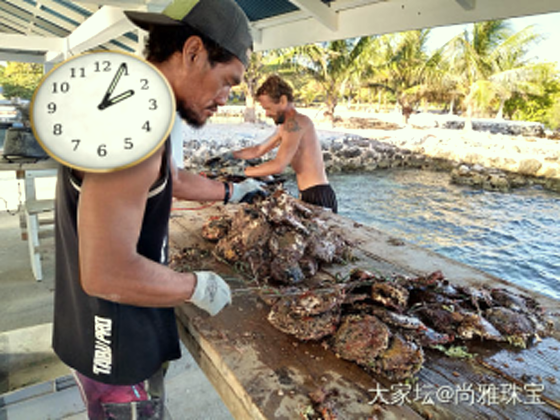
{"hour": 2, "minute": 4}
